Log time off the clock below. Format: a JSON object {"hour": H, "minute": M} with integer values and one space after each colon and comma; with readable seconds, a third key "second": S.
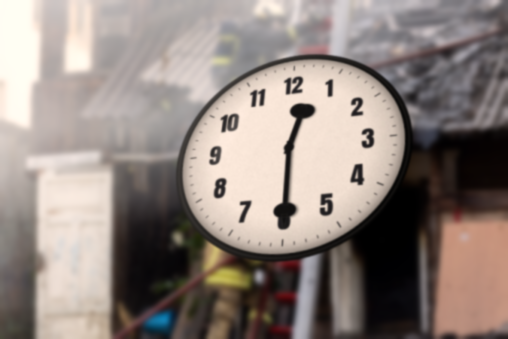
{"hour": 12, "minute": 30}
